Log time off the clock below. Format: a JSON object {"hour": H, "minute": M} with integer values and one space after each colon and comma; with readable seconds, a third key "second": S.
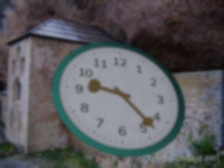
{"hour": 9, "minute": 23}
